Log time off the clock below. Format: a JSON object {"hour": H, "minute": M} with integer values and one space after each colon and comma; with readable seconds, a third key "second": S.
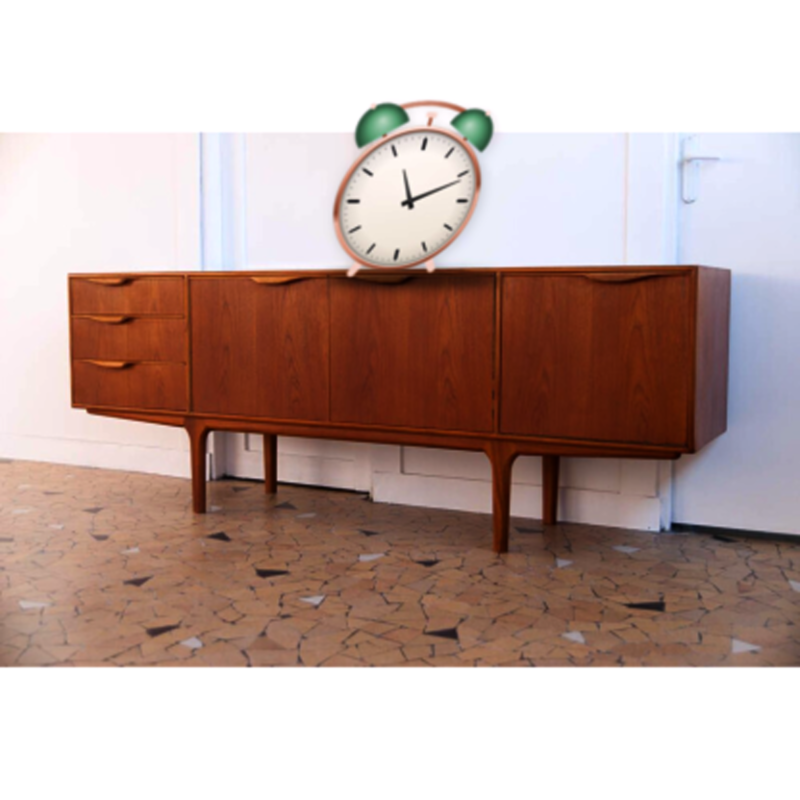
{"hour": 11, "minute": 11}
